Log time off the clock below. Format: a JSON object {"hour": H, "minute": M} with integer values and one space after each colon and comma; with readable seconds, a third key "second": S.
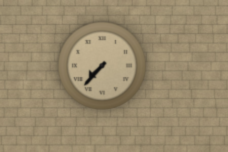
{"hour": 7, "minute": 37}
